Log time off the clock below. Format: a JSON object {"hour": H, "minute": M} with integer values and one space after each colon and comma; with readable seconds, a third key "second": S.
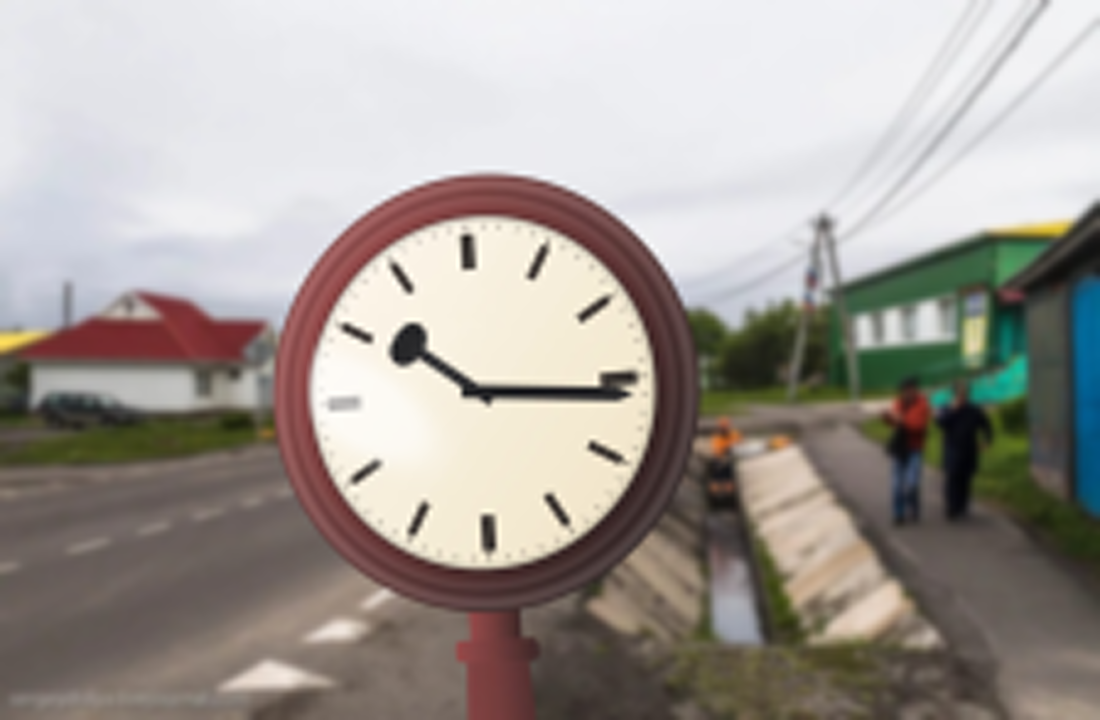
{"hour": 10, "minute": 16}
